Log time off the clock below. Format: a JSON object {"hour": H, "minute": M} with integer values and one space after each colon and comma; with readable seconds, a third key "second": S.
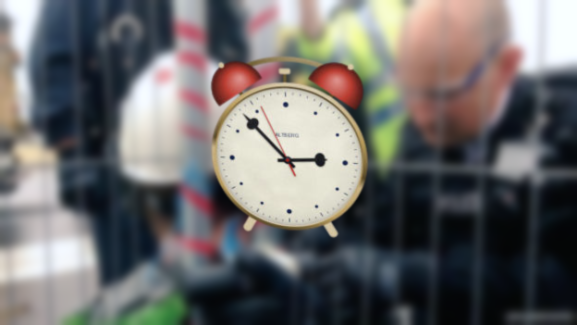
{"hour": 2, "minute": 52, "second": 56}
